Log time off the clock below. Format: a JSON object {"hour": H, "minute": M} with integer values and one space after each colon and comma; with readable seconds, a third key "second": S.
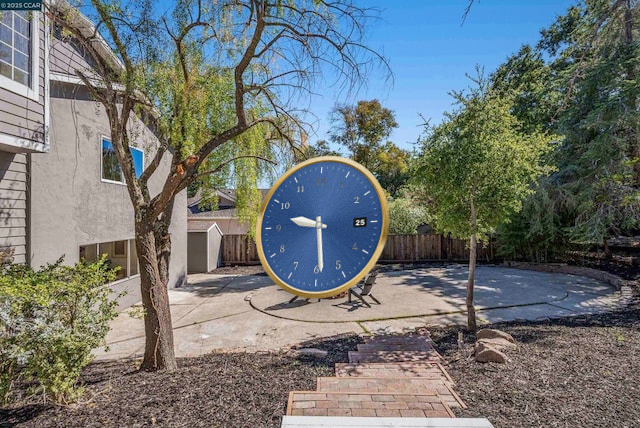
{"hour": 9, "minute": 29}
